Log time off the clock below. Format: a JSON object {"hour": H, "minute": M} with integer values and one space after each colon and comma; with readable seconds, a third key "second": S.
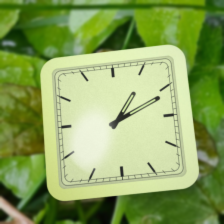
{"hour": 1, "minute": 11}
